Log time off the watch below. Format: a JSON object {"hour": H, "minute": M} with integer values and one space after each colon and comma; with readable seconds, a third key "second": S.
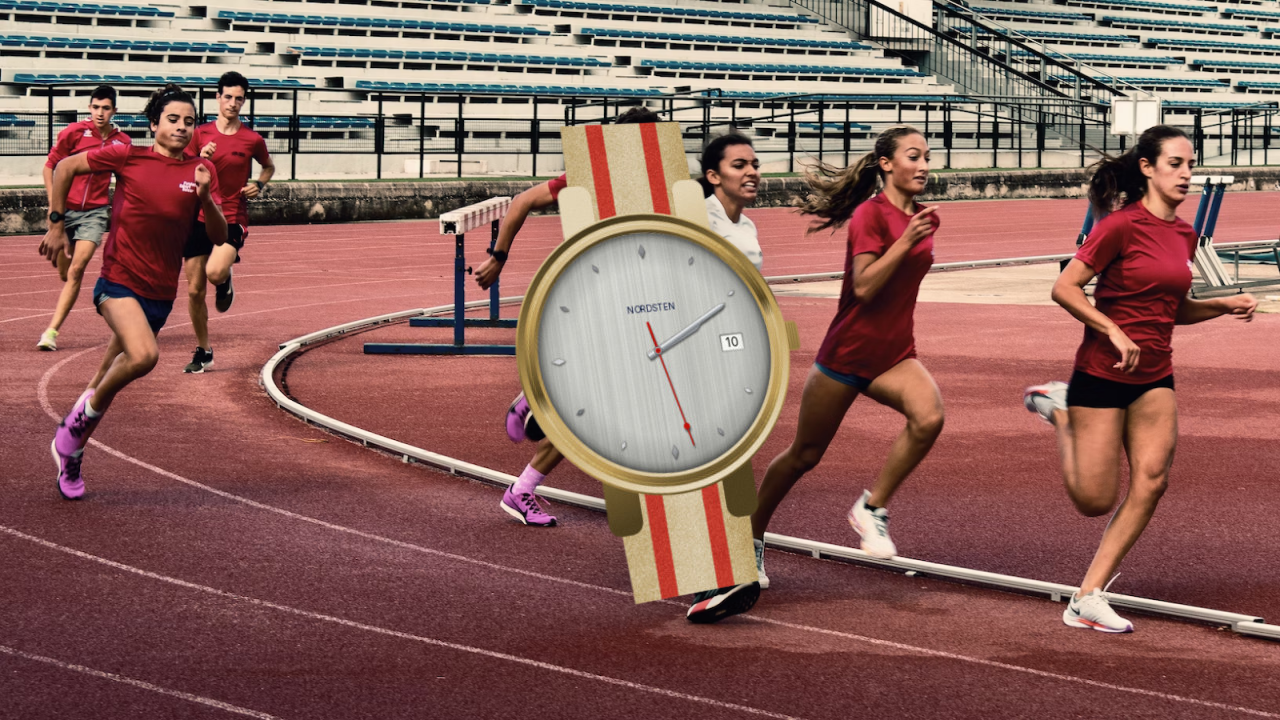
{"hour": 2, "minute": 10, "second": 28}
